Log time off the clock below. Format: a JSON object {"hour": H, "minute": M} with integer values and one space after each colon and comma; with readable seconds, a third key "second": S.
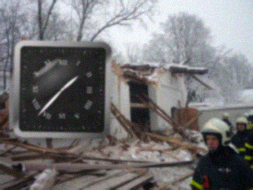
{"hour": 1, "minute": 37}
